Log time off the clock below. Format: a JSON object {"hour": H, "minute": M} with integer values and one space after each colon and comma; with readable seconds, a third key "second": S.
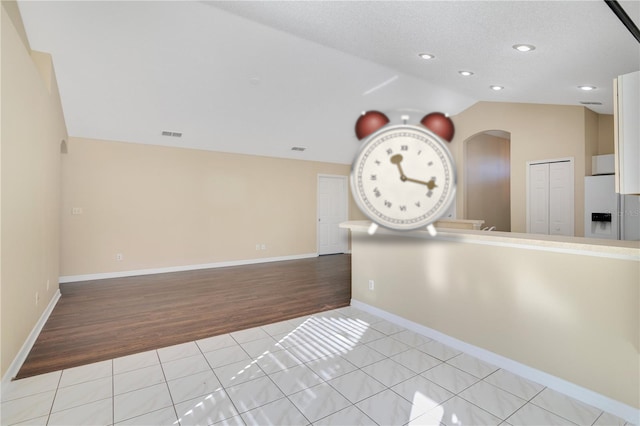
{"hour": 11, "minute": 17}
